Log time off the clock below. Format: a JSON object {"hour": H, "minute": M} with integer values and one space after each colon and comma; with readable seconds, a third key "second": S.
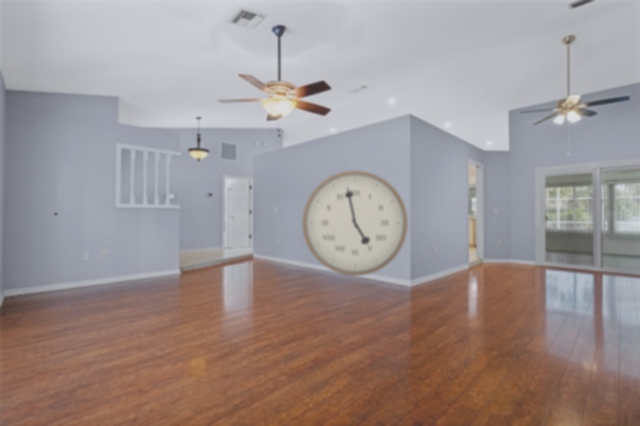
{"hour": 4, "minute": 58}
